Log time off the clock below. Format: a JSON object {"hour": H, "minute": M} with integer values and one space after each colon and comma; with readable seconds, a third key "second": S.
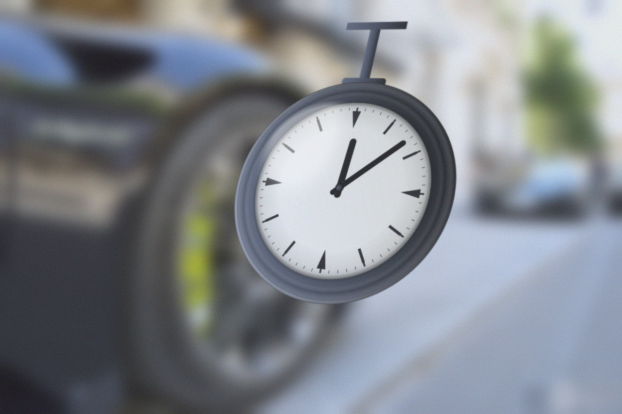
{"hour": 12, "minute": 8}
